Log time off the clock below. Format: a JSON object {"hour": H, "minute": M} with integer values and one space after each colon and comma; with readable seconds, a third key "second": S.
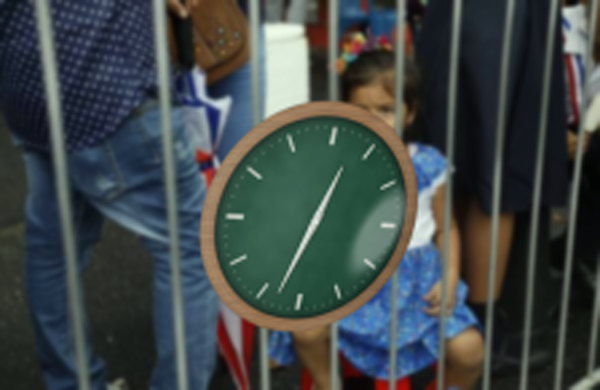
{"hour": 12, "minute": 33}
